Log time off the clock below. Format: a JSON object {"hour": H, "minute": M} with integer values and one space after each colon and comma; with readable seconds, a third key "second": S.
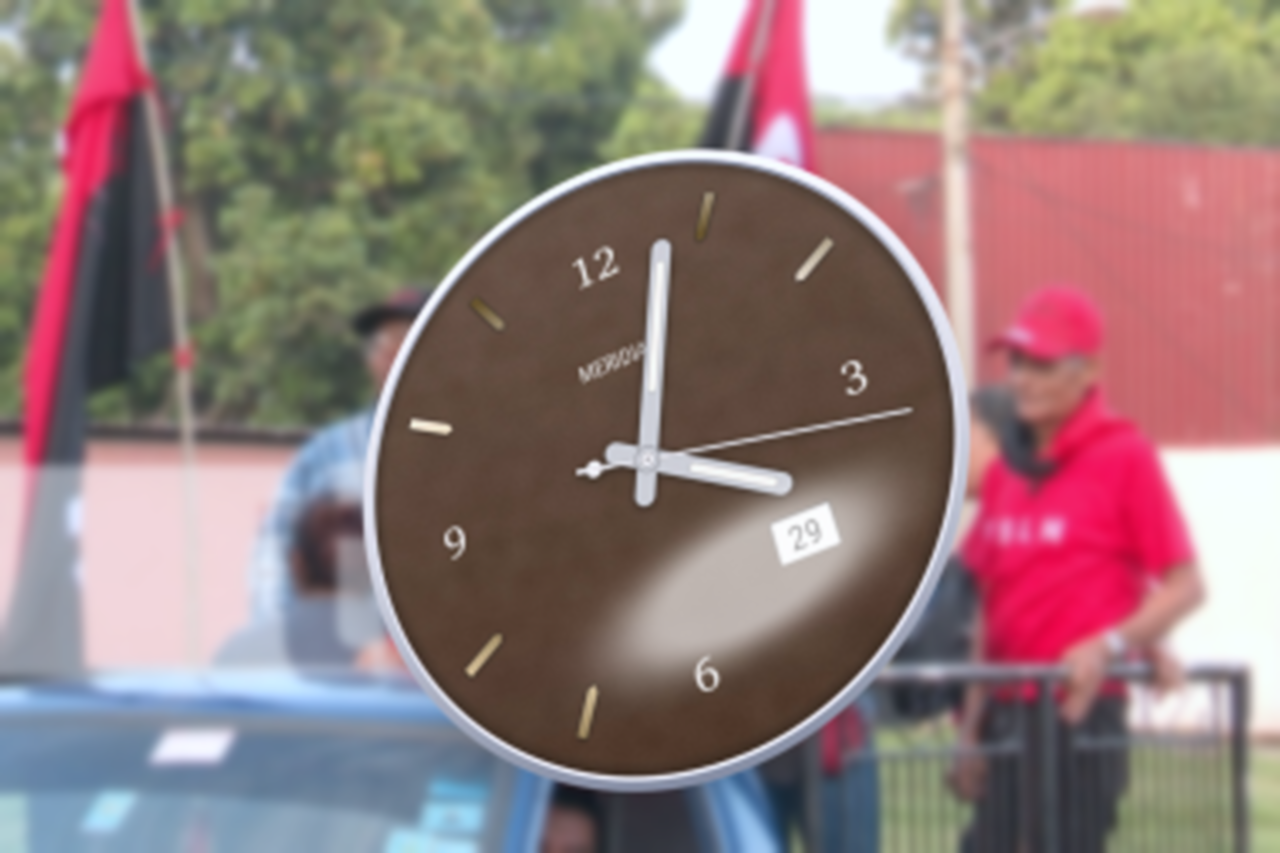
{"hour": 4, "minute": 3, "second": 17}
